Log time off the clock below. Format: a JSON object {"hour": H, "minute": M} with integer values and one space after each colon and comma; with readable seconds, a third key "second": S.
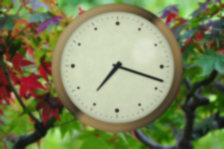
{"hour": 7, "minute": 18}
